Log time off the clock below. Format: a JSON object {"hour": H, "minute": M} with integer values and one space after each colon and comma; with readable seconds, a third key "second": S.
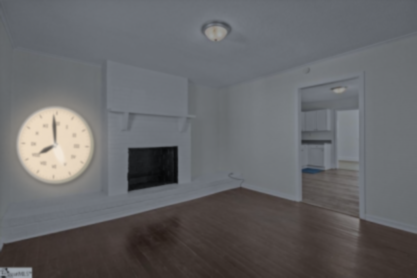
{"hour": 7, "minute": 59}
